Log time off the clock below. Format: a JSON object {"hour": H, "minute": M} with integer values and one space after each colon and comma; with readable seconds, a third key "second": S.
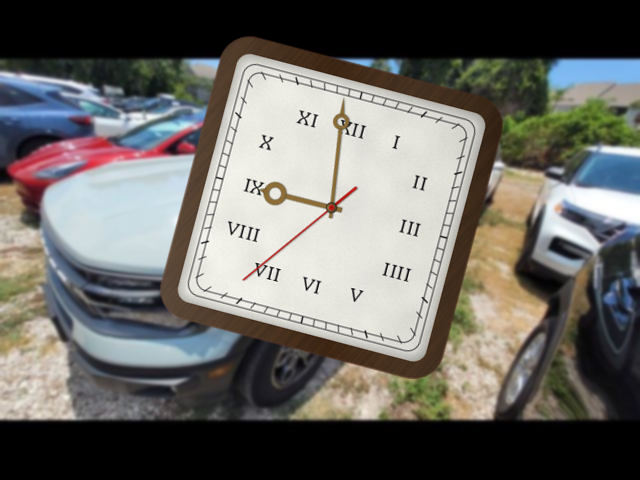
{"hour": 8, "minute": 58, "second": 36}
